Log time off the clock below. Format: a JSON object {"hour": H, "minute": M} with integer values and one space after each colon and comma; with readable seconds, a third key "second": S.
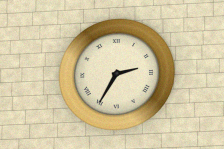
{"hour": 2, "minute": 35}
